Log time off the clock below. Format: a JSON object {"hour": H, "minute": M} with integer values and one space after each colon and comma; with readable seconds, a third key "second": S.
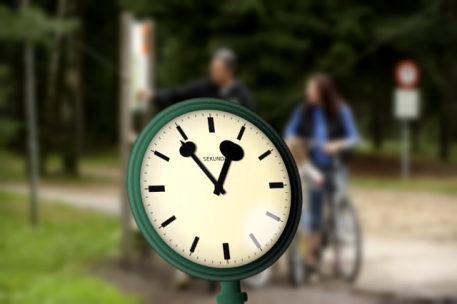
{"hour": 12, "minute": 54}
